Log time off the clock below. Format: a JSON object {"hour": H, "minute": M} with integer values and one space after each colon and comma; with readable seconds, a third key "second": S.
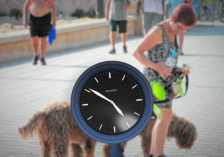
{"hour": 4, "minute": 51}
